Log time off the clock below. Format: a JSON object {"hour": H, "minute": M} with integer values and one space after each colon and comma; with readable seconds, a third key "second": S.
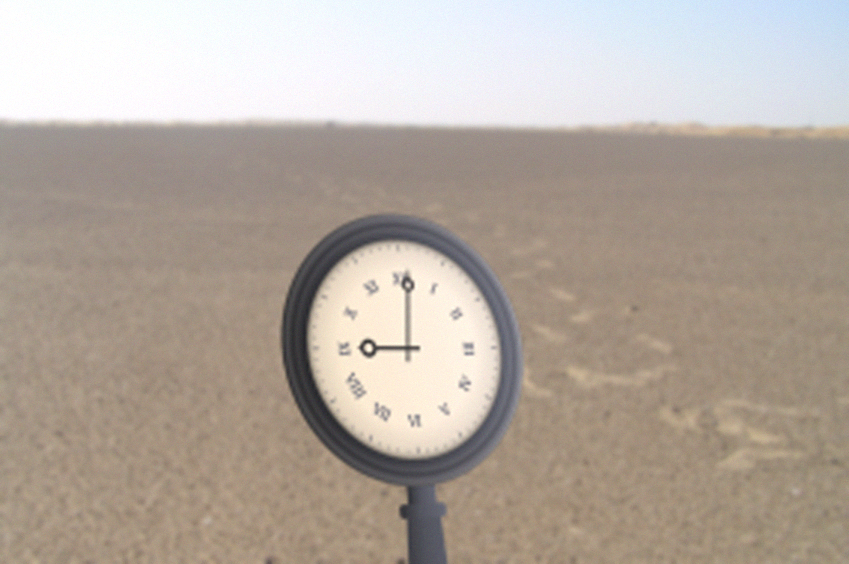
{"hour": 9, "minute": 1}
